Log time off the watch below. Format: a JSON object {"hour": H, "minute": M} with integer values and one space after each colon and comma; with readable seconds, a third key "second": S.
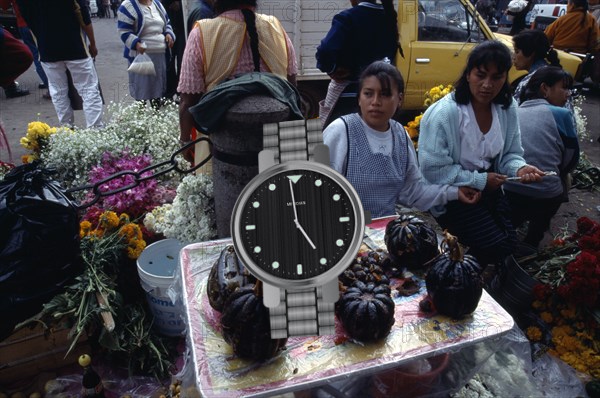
{"hour": 4, "minute": 59}
